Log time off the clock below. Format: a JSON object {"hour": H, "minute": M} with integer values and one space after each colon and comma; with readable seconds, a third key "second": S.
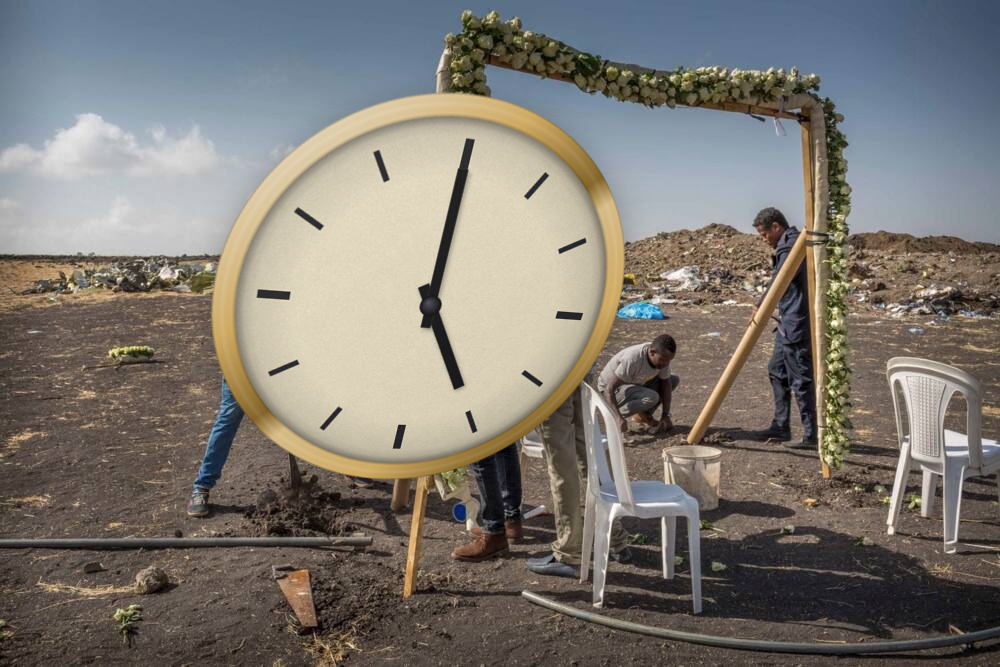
{"hour": 5, "minute": 0}
